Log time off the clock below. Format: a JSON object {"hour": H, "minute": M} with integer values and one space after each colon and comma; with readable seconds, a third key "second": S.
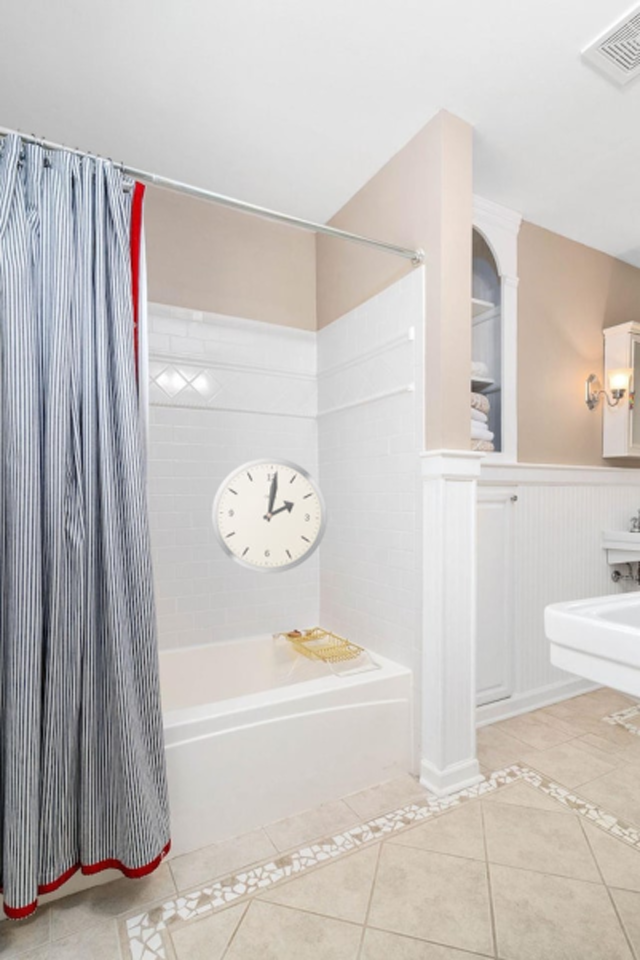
{"hour": 2, "minute": 1}
